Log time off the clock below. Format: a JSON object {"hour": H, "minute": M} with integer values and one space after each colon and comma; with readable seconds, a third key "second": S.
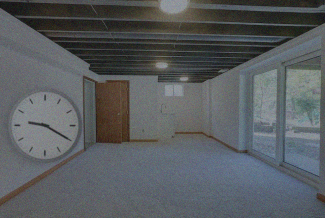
{"hour": 9, "minute": 20}
